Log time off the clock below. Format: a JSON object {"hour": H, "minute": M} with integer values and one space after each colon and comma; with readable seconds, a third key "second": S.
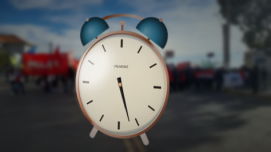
{"hour": 5, "minute": 27}
